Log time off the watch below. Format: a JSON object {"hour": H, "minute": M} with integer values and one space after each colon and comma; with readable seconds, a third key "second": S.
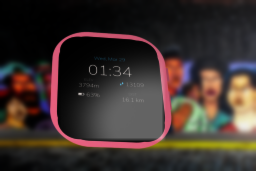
{"hour": 1, "minute": 34}
